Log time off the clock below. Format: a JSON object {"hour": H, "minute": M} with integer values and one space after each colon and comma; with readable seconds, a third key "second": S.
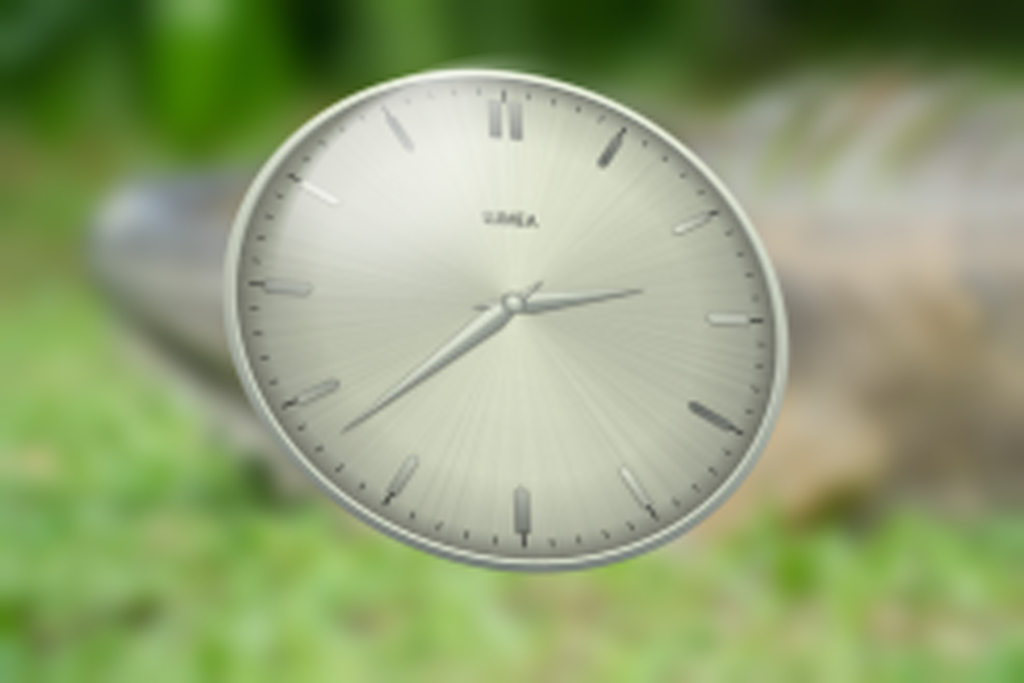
{"hour": 2, "minute": 38}
